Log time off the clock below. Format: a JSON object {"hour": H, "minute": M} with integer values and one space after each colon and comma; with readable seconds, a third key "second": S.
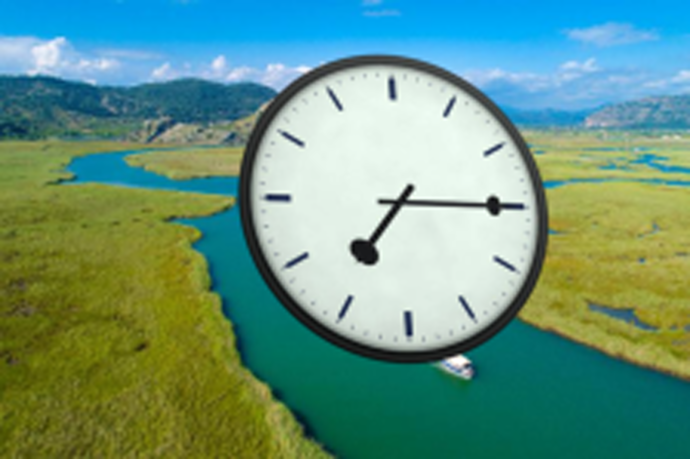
{"hour": 7, "minute": 15}
